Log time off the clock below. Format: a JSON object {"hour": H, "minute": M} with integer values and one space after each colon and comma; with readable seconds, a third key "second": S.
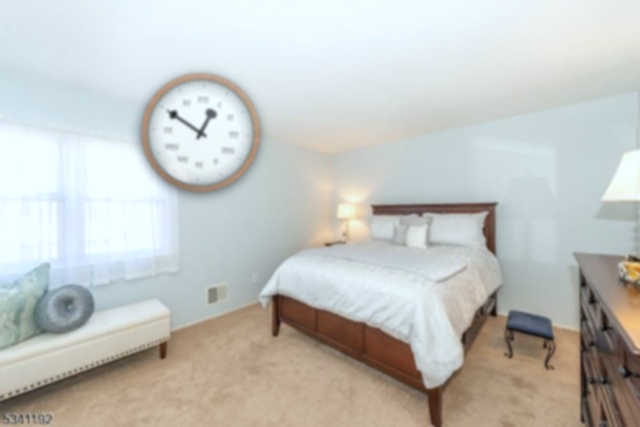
{"hour": 12, "minute": 50}
